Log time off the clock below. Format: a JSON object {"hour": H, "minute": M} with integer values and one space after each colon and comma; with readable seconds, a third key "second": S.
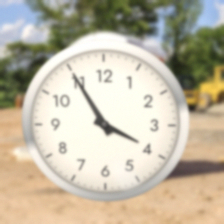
{"hour": 3, "minute": 55}
